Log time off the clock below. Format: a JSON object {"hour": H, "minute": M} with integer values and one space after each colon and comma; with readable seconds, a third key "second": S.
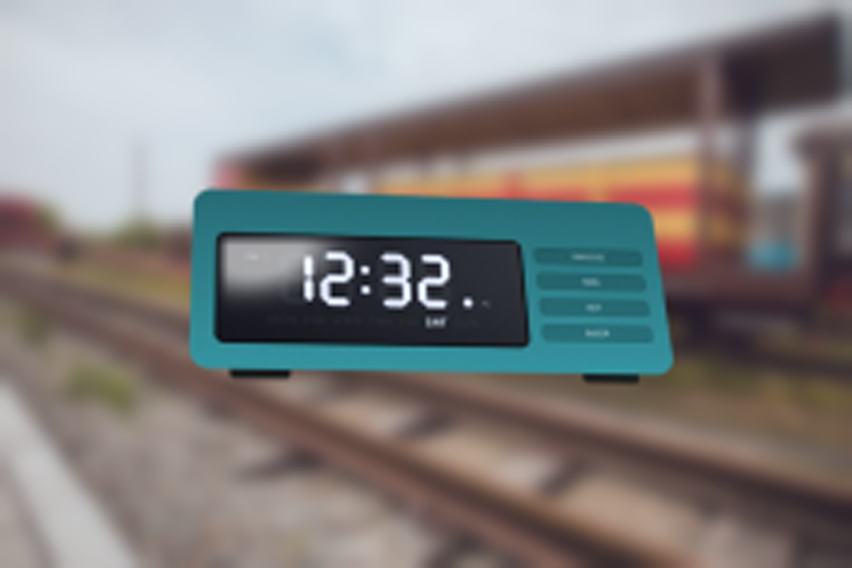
{"hour": 12, "minute": 32}
